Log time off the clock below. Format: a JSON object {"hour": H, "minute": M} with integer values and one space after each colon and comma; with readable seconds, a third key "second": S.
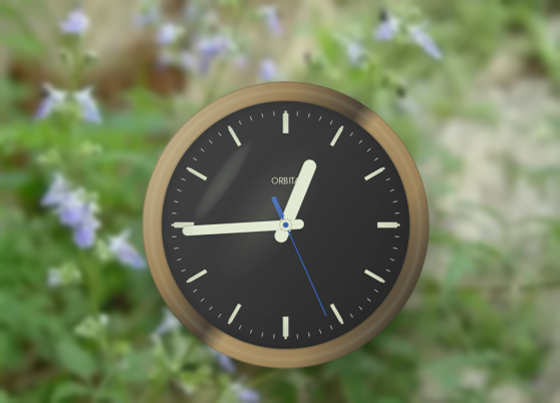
{"hour": 12, "minute": 44, "second": 26}
